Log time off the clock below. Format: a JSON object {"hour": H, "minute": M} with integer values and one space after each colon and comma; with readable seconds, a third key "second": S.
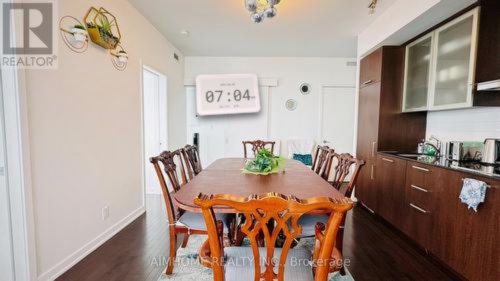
{"hour": 7, "minute": 4}
